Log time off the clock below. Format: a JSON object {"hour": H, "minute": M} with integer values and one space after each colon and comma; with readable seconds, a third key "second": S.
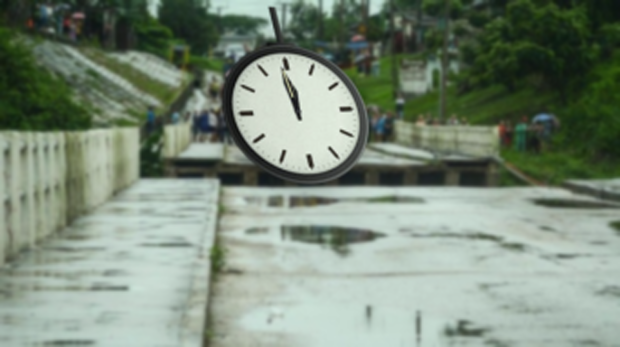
{"hour": 11, "minute": 59}
